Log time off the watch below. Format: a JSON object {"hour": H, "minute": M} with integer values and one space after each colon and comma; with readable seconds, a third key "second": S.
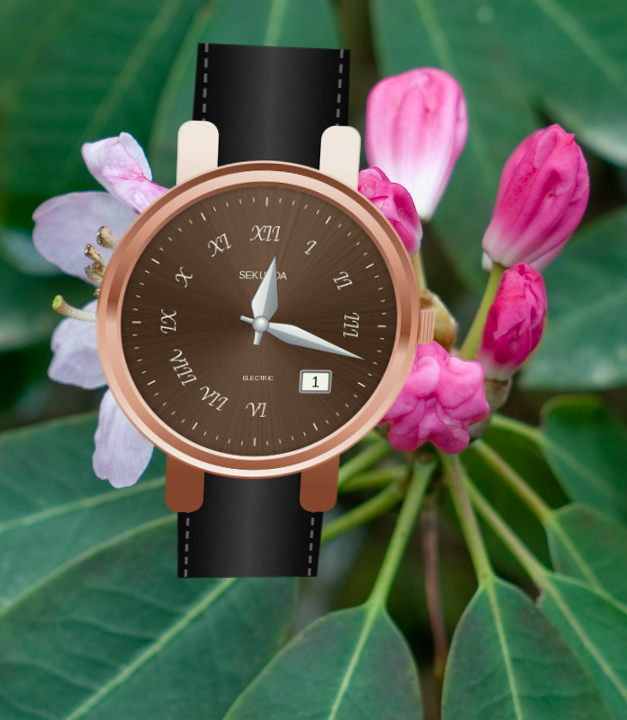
{"hour": 12, "minute": 18}
